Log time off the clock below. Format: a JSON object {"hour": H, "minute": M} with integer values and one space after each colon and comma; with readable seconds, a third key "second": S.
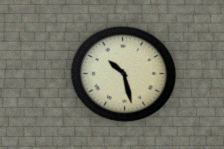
{"hour": 10, "minute": 28}
